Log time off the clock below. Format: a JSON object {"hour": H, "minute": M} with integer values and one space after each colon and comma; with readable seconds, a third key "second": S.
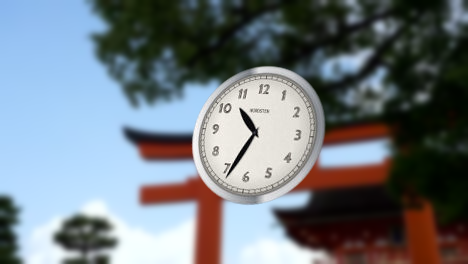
{"hour": 10, "minute": 34}
